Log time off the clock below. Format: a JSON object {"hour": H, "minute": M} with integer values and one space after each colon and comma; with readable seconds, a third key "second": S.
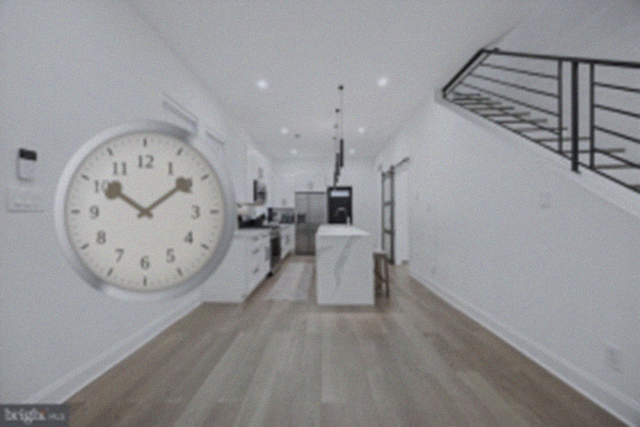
{"hour": 10, "minute": 9}
